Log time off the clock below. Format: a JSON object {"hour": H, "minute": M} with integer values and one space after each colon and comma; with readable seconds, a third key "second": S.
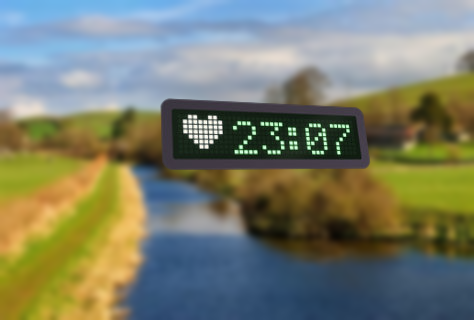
{"hour": 23, "minute": 7}
